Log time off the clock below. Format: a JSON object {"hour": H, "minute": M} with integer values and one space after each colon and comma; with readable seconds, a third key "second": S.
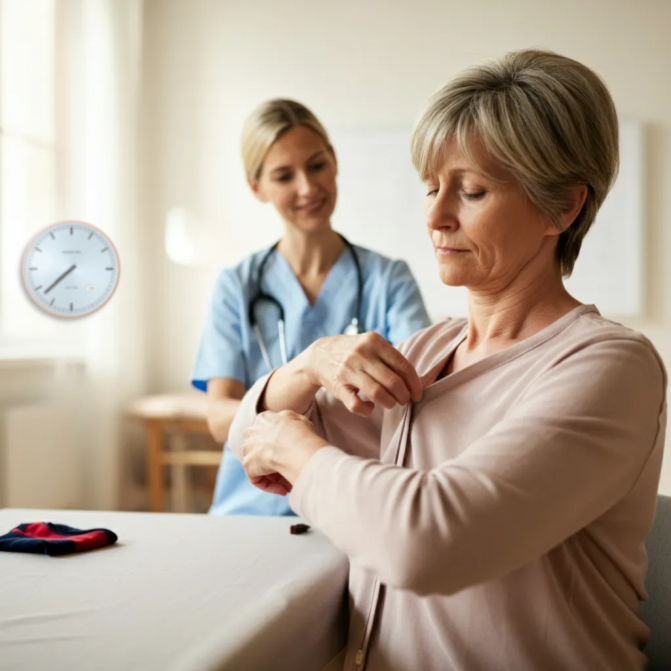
{"hour": 7, "minute": 38}
